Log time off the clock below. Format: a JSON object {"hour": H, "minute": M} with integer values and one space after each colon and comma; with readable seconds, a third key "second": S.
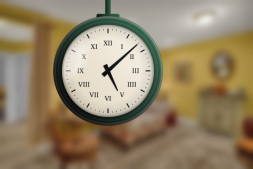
{"hour": 5, "minute": 8}
